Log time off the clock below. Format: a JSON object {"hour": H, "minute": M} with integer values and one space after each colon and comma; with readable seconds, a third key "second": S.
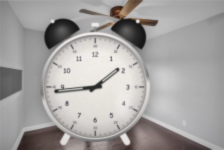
{"hour": 1, "minute": 44}
